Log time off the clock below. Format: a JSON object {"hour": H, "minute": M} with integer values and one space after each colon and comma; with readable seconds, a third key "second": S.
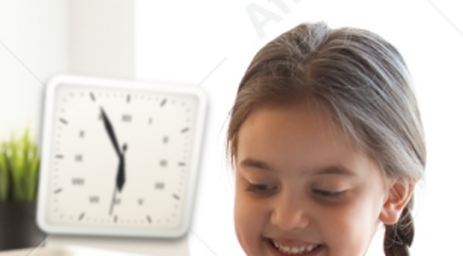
{"hour": 5, "minute": 55, "second": 31}
